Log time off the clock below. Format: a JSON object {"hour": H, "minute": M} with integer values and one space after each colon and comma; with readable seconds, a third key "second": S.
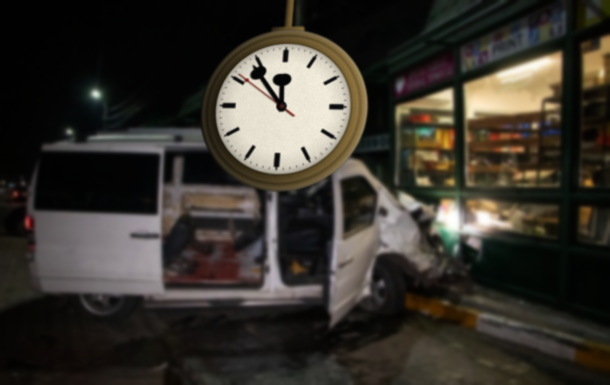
{"hour": 11, "minute": 53, "second": 51}
